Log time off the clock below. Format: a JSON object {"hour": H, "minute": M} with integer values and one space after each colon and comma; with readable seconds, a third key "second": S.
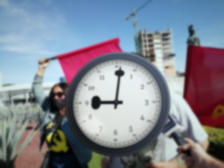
{"hour": 9, "minute": 1}
